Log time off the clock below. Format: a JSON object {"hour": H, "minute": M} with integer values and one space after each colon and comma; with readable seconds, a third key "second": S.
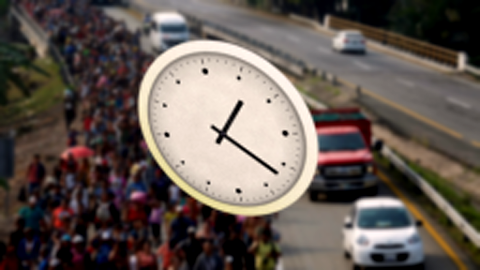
{"hour": 1, "minute": 22}
